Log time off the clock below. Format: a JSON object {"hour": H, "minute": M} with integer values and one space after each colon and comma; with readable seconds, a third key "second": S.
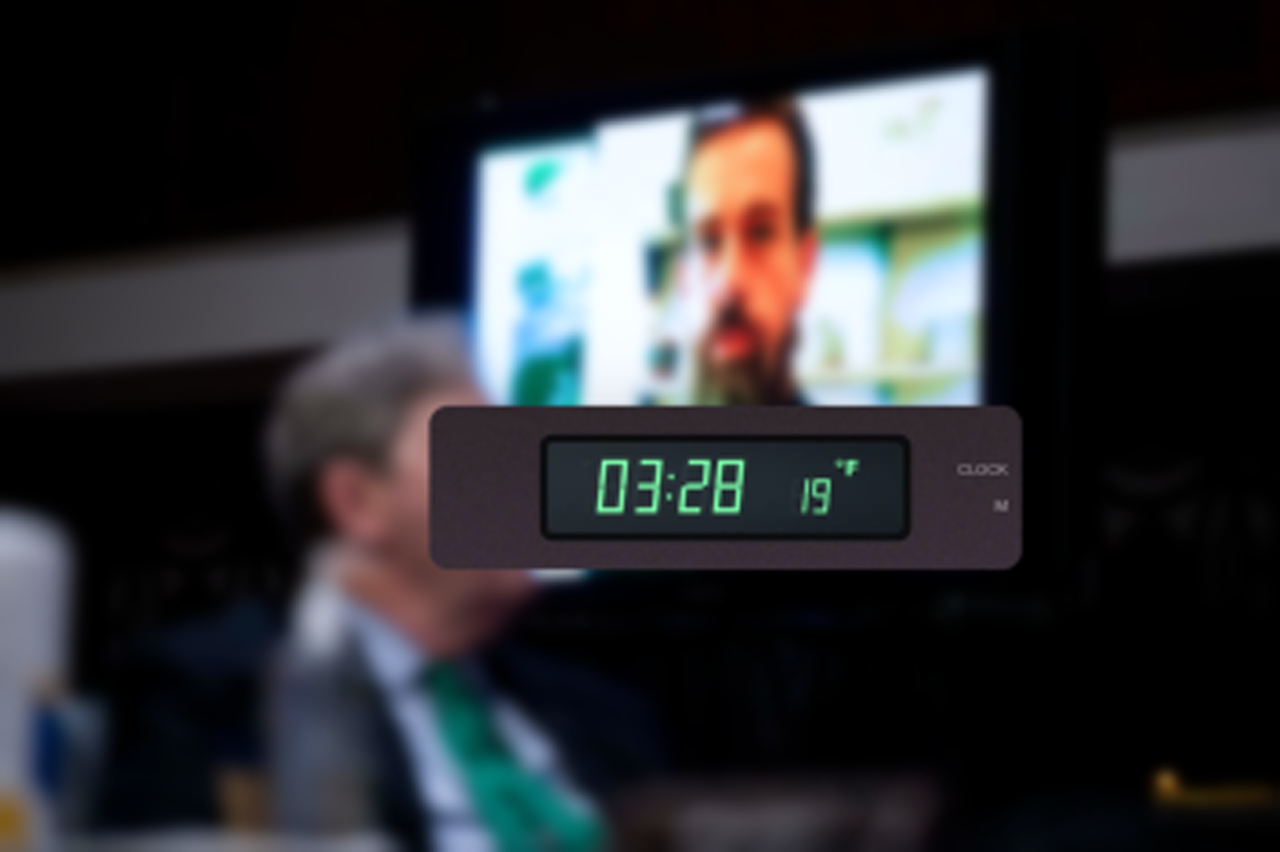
{"hour": 3, "minute": 28}
